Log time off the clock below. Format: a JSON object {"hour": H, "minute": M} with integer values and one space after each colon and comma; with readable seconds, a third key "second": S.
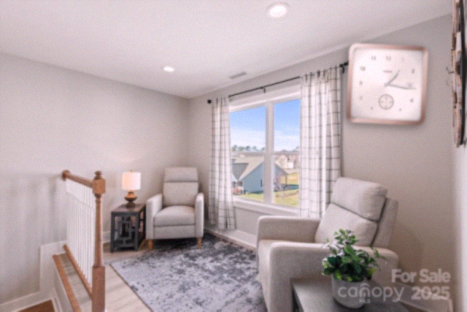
{"hour": 1, "minute": 16}
